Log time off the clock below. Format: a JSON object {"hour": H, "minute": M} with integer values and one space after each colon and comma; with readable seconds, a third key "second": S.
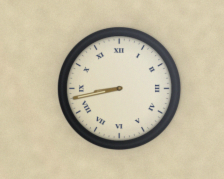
{"hour": 8, "minute": 43}
